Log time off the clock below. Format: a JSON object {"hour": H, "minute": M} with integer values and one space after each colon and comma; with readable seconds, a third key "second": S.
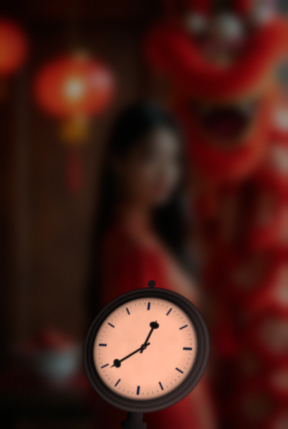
{"hour": 12, "minute": 39}
